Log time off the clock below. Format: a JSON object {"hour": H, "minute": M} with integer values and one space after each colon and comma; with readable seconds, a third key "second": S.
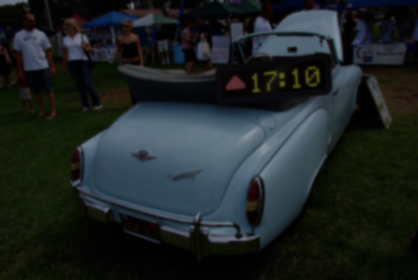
{"hour": 17, "minute": 10}
